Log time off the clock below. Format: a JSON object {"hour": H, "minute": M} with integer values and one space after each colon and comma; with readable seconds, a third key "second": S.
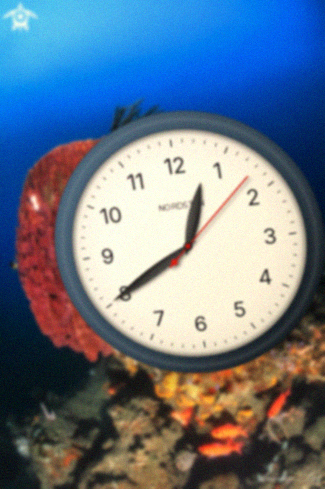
{"hour": 12, "minute": 40, "second": 8}
